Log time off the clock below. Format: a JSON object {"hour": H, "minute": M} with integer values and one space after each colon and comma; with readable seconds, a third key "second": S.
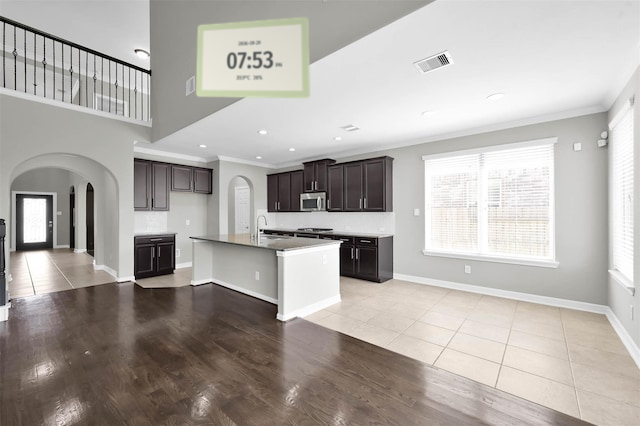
{"hour": 7, "minute": 53}
